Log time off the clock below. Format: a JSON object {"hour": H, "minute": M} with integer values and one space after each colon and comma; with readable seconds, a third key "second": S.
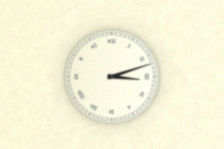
{"hour": 3, "minute": 12}
